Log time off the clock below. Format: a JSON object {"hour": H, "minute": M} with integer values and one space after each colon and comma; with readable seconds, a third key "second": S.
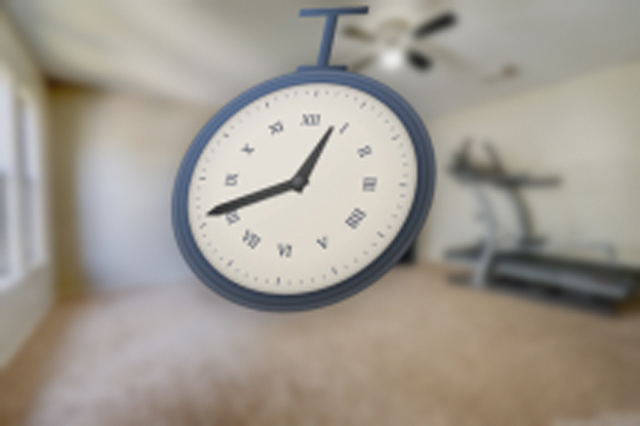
{"hour": 12, "minute": 41}
